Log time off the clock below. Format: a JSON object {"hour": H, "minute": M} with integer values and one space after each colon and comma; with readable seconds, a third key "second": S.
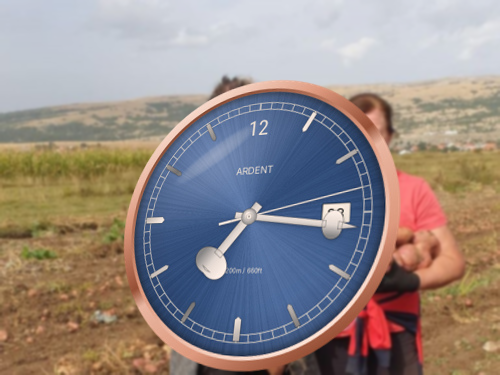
{"hour": 7, "minute": 16, "second": 13}
